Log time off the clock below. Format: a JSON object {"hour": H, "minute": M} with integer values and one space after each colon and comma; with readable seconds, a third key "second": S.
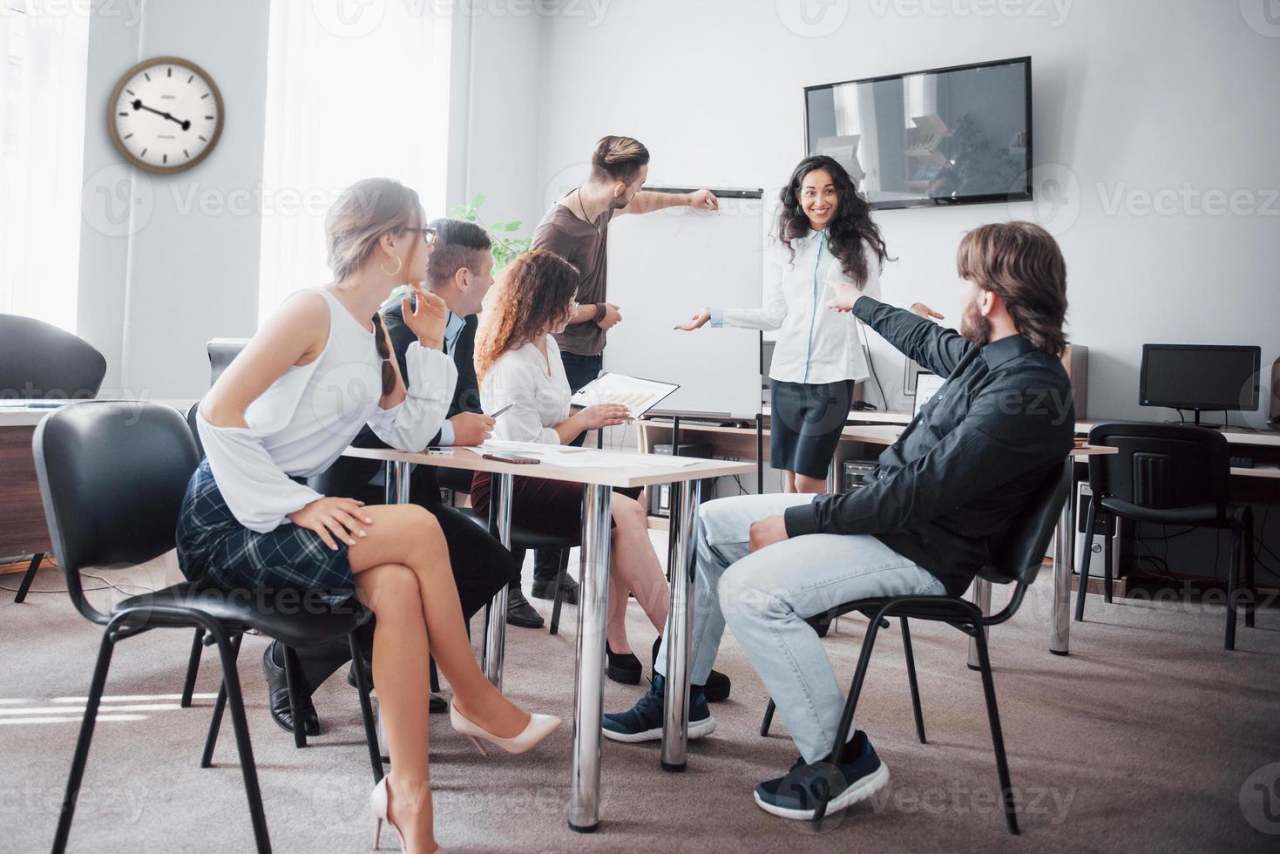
{"hour": 3, "minute": 48}
